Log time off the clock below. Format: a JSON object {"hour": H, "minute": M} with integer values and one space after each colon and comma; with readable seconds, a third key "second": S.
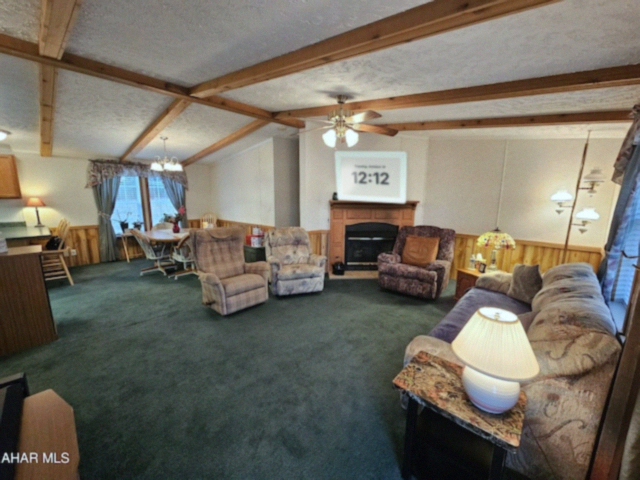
{"hour": 12, "minute": 12}
